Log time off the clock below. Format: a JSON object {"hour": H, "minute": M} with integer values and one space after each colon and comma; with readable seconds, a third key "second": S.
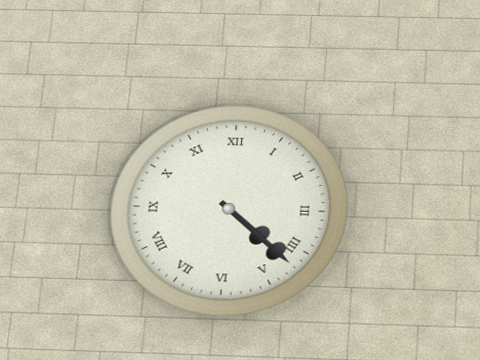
{"hour": 4, "minute": 22}
